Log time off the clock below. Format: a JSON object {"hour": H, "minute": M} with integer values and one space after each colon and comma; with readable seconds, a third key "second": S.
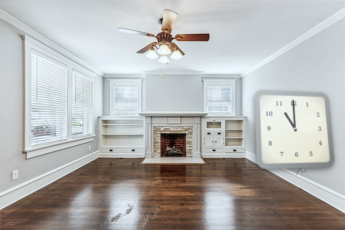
{"hour": 11, "minute": 0}
